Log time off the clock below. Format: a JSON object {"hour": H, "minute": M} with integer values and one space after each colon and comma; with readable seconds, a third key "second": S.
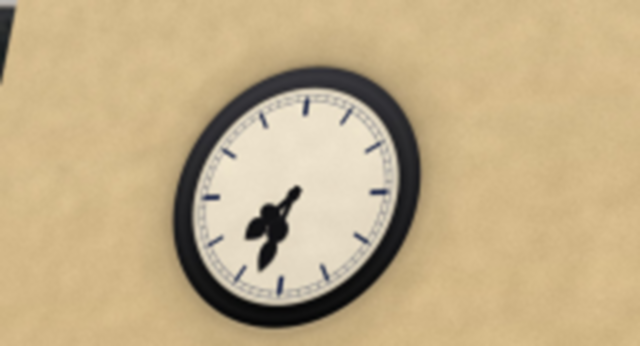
{"hour": 7, "minute": 33}
